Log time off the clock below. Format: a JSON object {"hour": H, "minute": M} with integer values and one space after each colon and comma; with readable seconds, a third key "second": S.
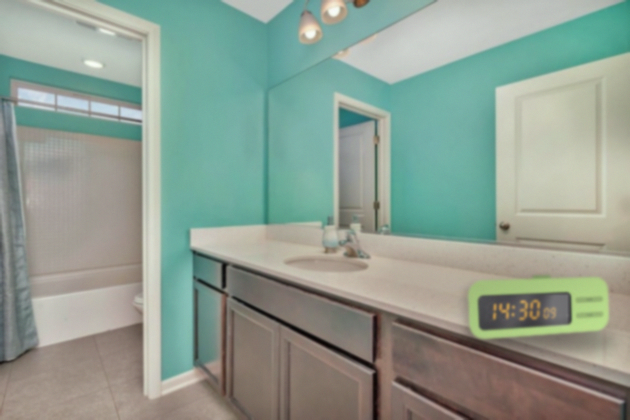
{"hour": 14, "minute": 30}
